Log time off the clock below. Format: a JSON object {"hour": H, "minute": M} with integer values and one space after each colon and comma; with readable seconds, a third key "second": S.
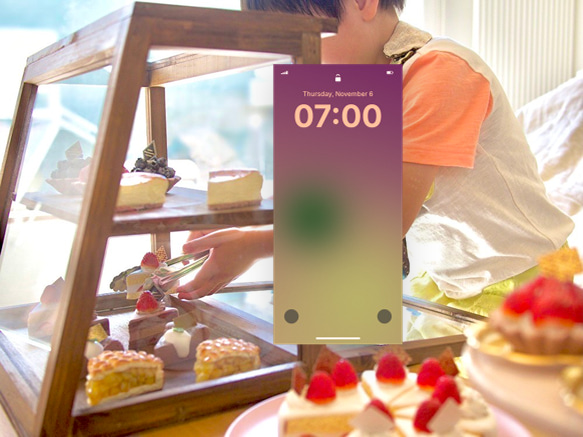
{"hour": 7, "minute": 0}
